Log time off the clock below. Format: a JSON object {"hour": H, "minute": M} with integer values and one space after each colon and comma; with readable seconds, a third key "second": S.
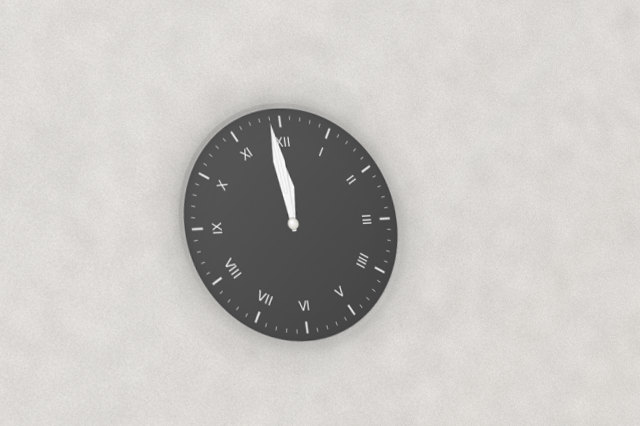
{"hour": 11, "minute": 59}
